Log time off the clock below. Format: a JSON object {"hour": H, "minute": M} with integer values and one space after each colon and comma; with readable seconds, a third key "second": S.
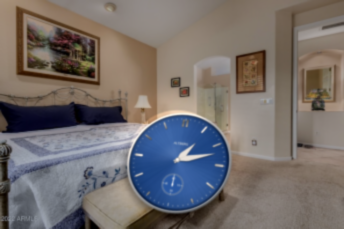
{"hour": 1, "minute": 12}
